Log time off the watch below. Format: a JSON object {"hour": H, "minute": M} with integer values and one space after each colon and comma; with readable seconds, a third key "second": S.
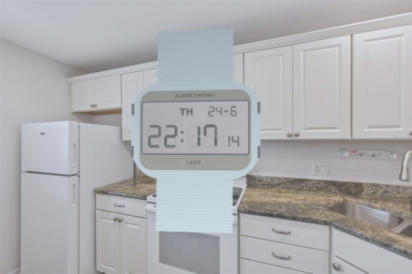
{"hour": 22, "minute": 17, "second": 14}
